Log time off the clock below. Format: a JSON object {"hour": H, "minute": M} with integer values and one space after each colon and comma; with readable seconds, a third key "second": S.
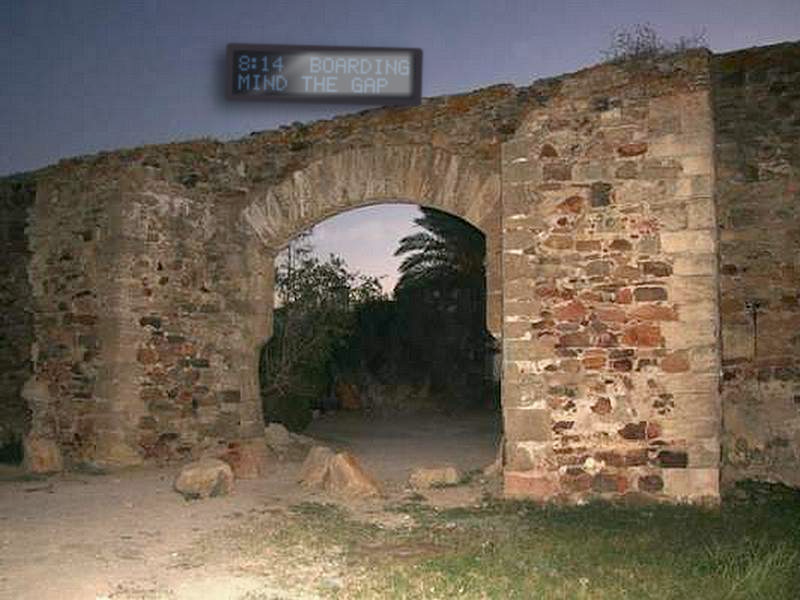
{"hour": 8, "minute": 14}
